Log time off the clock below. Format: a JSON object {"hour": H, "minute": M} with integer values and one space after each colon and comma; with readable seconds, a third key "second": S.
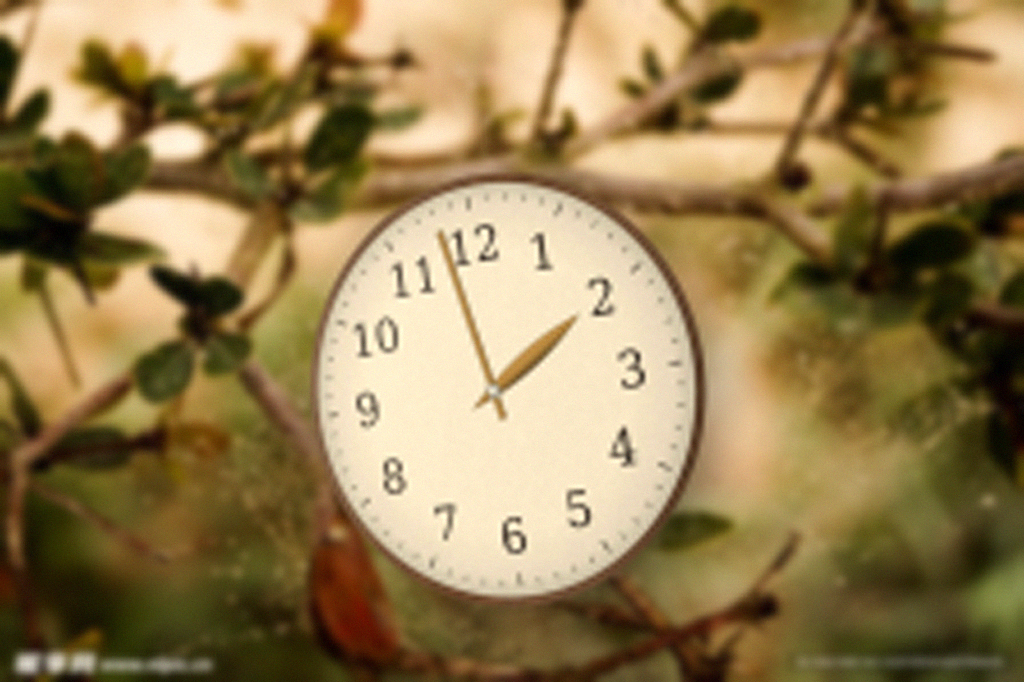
{"hour": 1, "minute": 58}
